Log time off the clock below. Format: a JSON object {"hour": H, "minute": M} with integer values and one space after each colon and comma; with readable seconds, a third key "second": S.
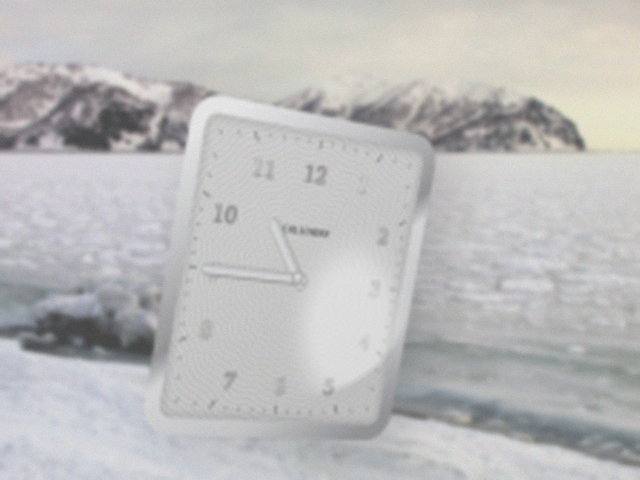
{"hour": 10, "minute": 45}
